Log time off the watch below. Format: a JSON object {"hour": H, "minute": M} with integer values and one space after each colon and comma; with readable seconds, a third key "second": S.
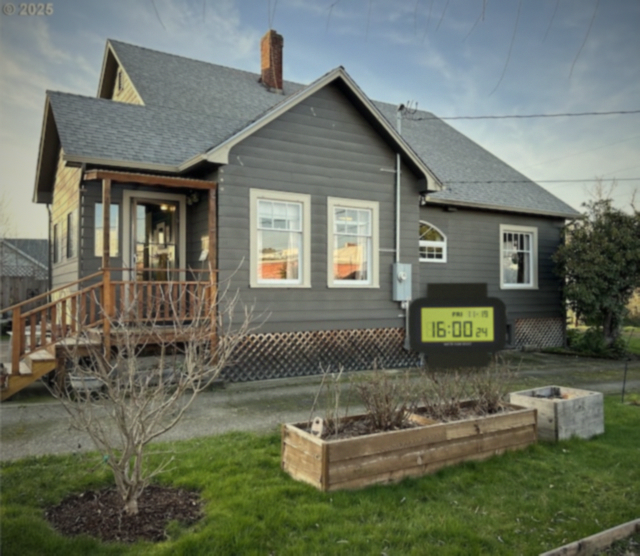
{"hour": 16, "minute": 0}
